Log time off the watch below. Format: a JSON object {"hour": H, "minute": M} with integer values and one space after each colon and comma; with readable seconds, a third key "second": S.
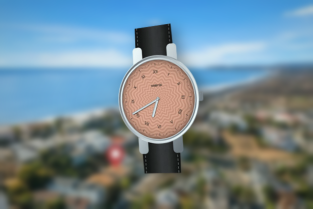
{"hour": 6, "minute": 41}
